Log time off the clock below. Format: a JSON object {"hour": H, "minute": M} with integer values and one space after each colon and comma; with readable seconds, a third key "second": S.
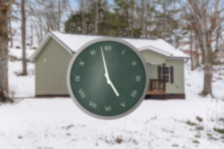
{"hour": 4, "minute": 58}
